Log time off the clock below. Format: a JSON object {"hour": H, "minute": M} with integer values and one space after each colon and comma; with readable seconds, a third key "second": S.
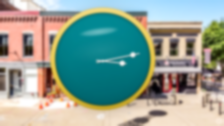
{"hour": 3, "minute": 13}
